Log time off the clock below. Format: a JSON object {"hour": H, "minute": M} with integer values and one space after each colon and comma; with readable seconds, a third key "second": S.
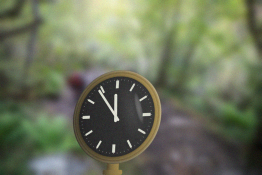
{"hour": 11, "minute": 54}
